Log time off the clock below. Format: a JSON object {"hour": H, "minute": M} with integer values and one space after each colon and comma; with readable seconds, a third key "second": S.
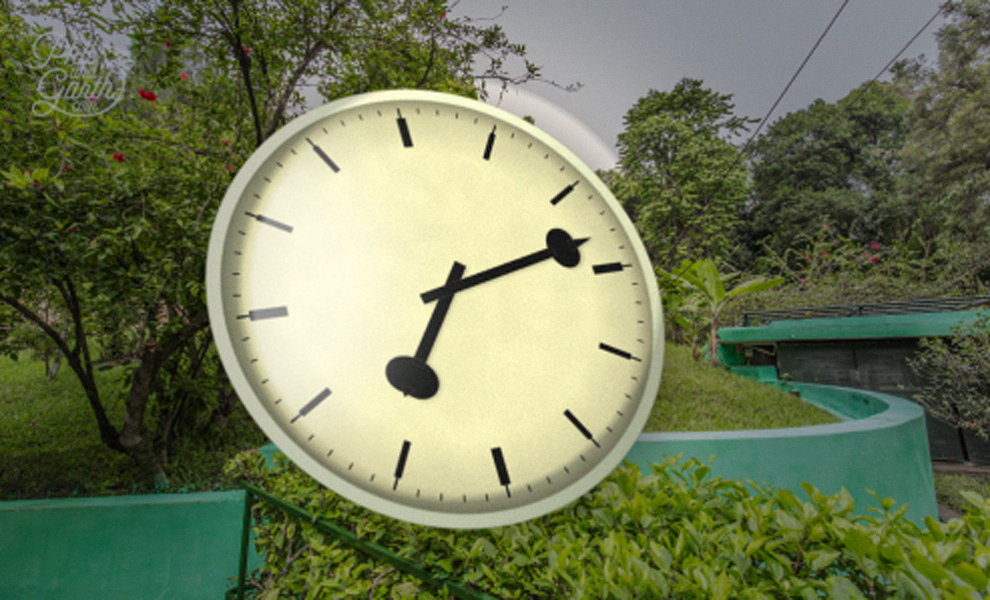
{"hour": 7, "minute": 13}
